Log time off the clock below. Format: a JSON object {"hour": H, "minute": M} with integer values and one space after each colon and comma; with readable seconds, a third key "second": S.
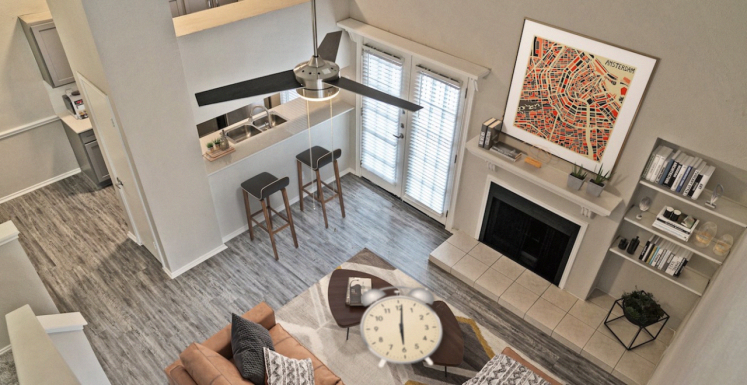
{"hour": 6, "minute": 1}
